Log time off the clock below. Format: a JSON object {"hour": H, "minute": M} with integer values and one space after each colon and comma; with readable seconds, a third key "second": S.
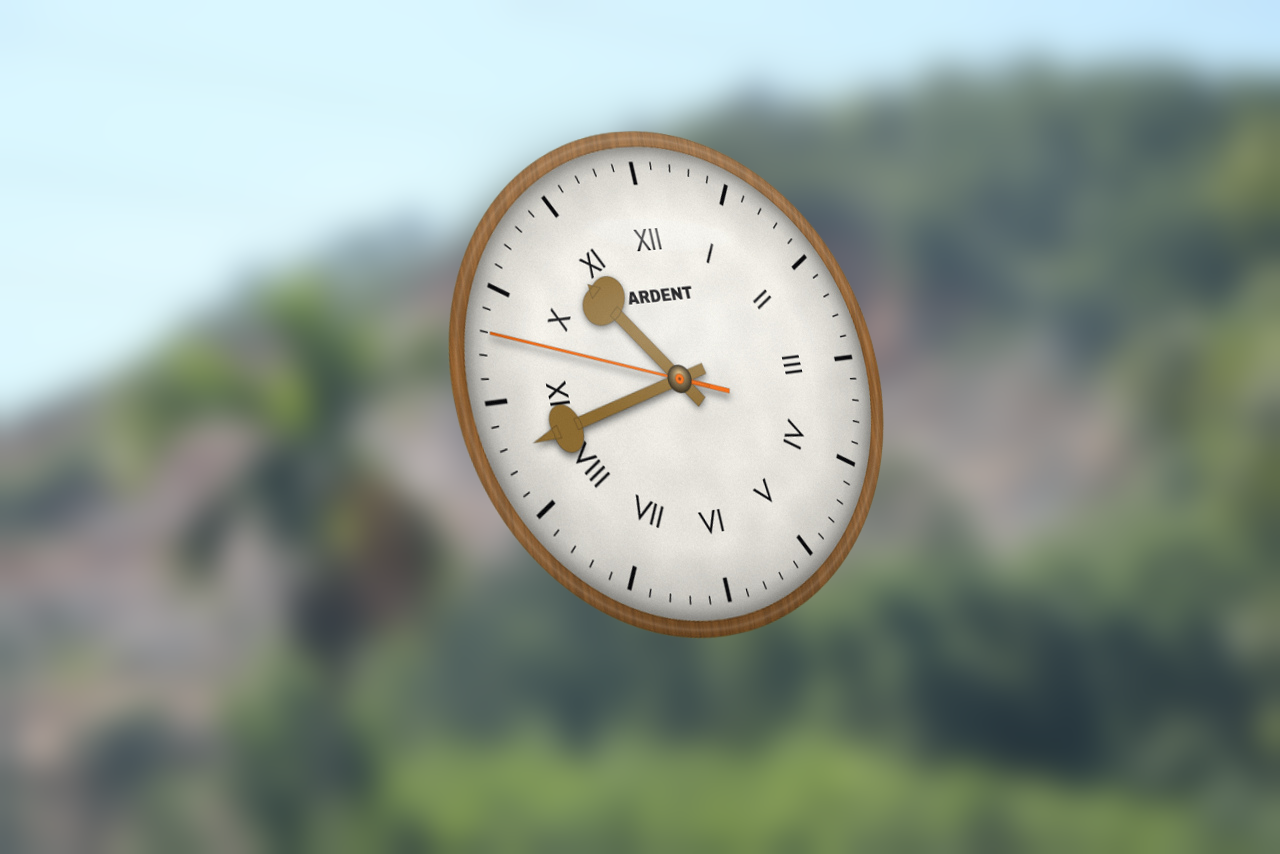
{"hour": 10, "minute": 42, "second": 48}
